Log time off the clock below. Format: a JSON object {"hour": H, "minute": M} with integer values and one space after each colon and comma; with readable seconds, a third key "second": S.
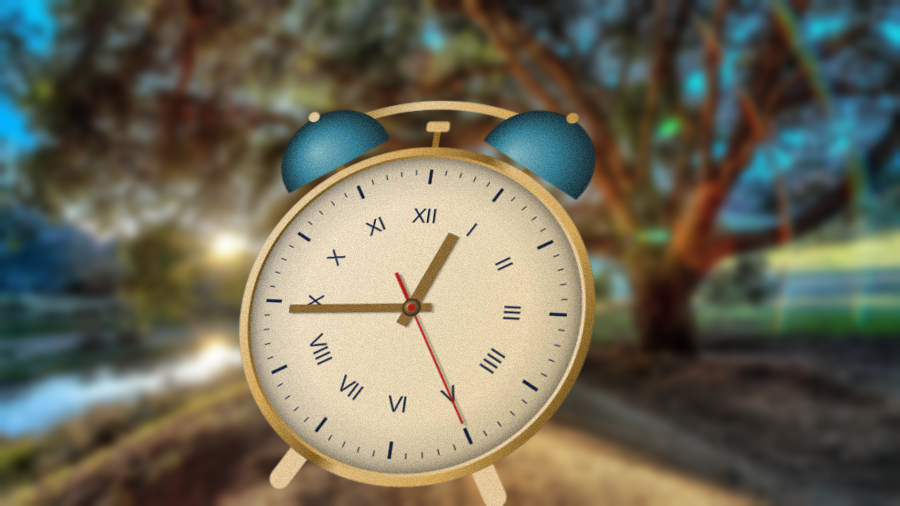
{"hour": 12, "minute": 44, "second": 25}
